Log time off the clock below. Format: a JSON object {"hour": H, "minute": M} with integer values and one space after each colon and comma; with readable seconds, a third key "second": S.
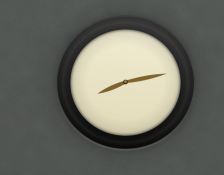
{"hour": 8, "minute": 13}
